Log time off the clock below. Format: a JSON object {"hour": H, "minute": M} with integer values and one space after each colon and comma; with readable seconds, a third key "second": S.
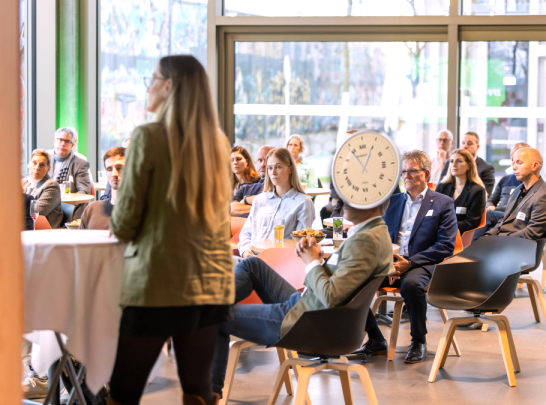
{"hour": 12, "minute": 54}
